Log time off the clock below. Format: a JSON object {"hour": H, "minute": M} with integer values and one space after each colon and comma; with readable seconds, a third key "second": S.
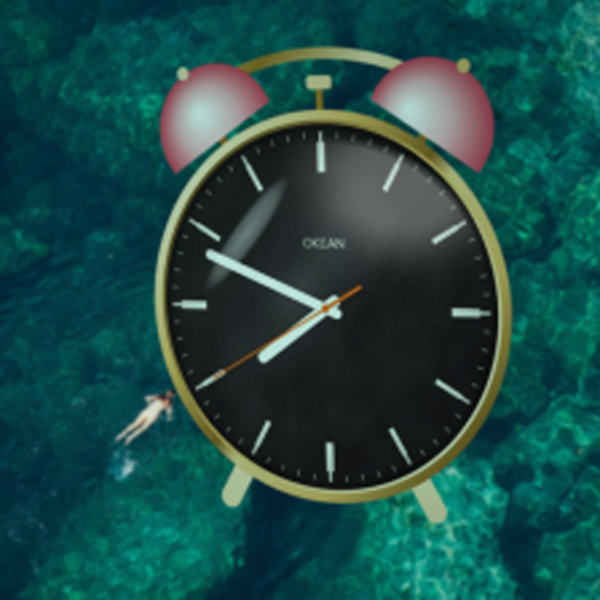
{"hour": 7, "minute": 48, "second": 40}
